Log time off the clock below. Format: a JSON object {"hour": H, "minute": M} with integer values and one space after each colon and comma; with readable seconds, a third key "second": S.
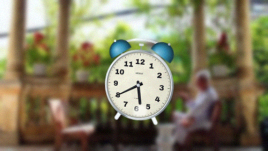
{"hour": 5, "minute": 40}
